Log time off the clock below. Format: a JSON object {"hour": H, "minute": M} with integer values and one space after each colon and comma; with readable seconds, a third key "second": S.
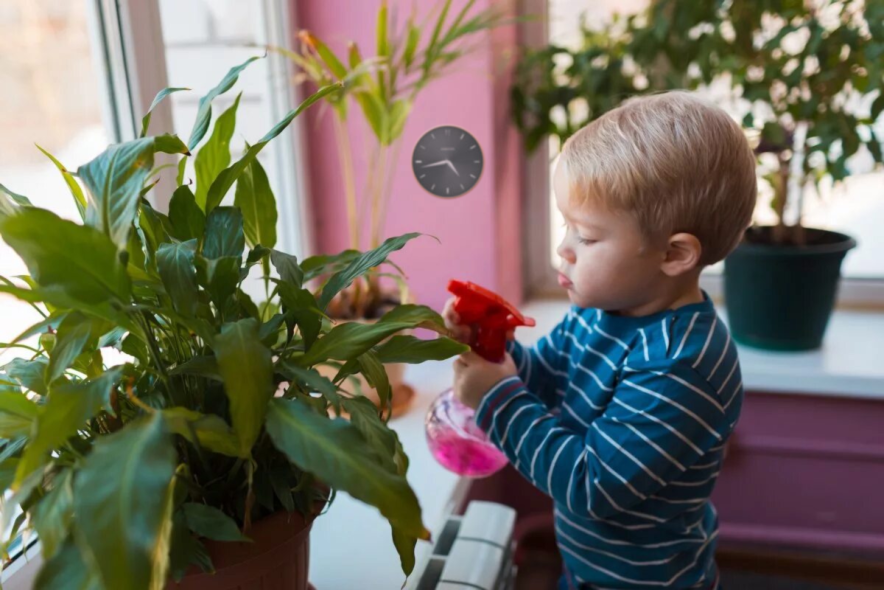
{"hour": 4, "minute": 43}
